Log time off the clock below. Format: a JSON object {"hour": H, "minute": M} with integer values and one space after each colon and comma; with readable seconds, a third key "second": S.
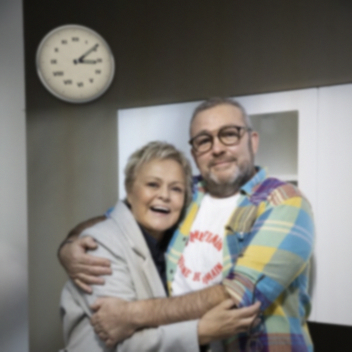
{"hour": 3, "minute": 9}
